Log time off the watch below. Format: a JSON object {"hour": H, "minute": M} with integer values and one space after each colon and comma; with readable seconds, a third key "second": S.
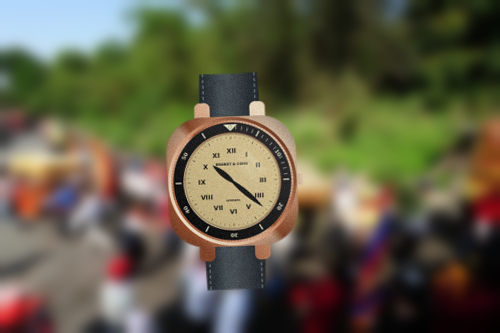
{"hour": 10, "minute": 22}
